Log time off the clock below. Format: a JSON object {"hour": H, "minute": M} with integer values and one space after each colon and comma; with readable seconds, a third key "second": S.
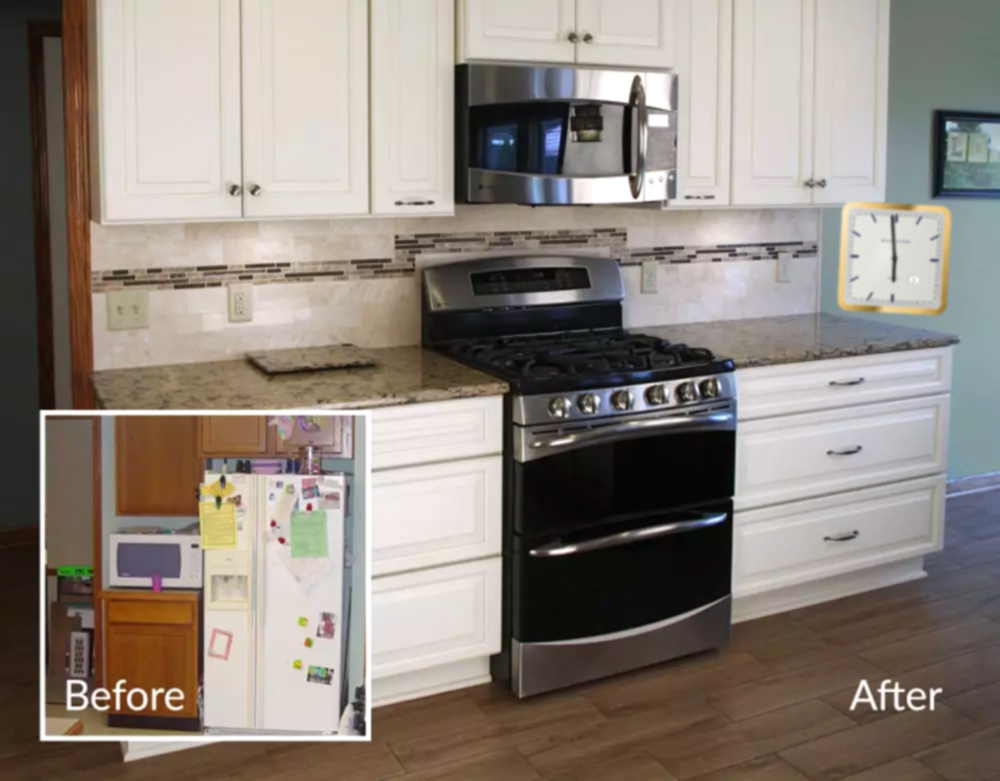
{"hour": 5, "minute": 59}
